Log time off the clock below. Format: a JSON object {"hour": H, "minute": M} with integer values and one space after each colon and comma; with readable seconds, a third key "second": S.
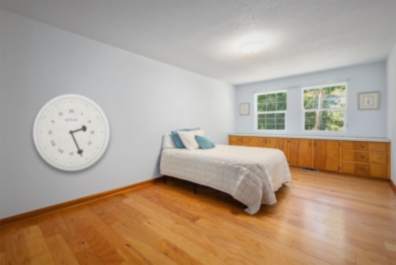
{"hour": 2, "minute": 26}
